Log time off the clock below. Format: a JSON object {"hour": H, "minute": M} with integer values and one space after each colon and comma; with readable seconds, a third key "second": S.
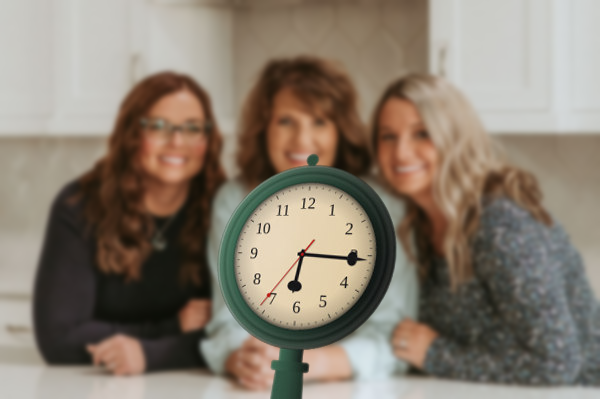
{"hour": 6, "minute": 15, "second": 36}
